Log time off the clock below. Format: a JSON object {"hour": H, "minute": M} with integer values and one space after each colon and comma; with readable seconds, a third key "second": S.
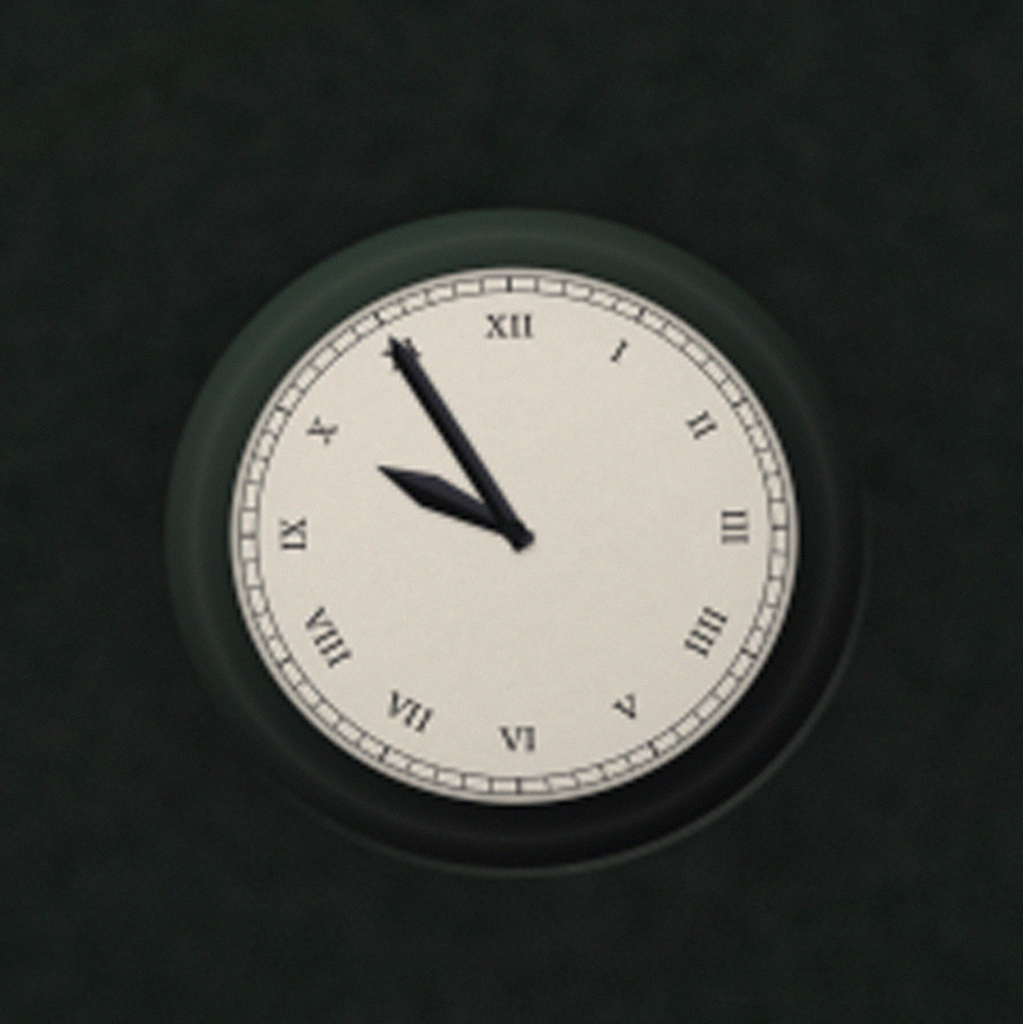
{"hour": 9, "minute": 55}
